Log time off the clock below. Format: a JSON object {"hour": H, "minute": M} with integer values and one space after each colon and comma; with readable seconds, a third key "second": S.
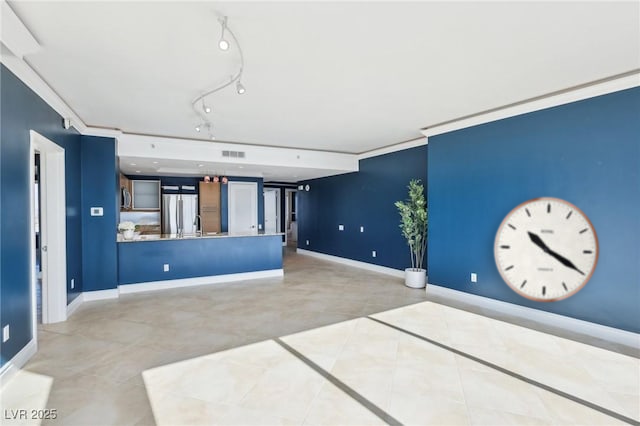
{"hour": 10, "minute": 20}
